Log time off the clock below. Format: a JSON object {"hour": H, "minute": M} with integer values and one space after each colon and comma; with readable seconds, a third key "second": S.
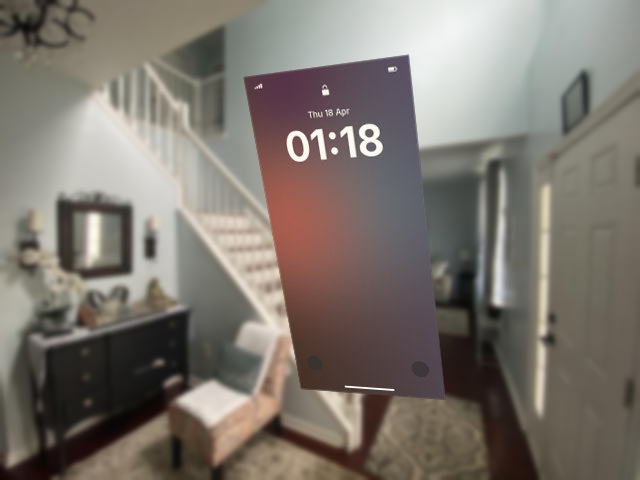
{"hour": 1, "minute": 18}
